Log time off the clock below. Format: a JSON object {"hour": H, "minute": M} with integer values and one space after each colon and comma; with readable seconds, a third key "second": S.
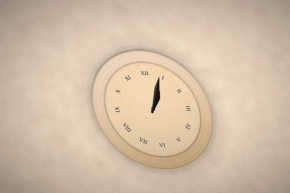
{"hour": 1, "minute": 4}
